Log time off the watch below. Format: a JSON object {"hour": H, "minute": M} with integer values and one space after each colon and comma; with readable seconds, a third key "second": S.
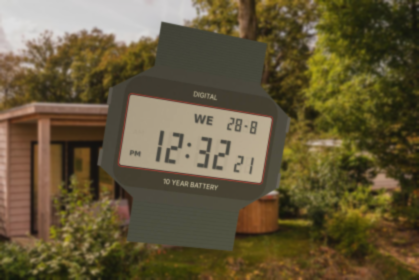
{"hour": 12, "minute": 32, "second": 21}
